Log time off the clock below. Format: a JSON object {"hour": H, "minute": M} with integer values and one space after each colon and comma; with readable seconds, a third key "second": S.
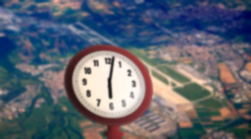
{"hour": 6, "minute": 2}
